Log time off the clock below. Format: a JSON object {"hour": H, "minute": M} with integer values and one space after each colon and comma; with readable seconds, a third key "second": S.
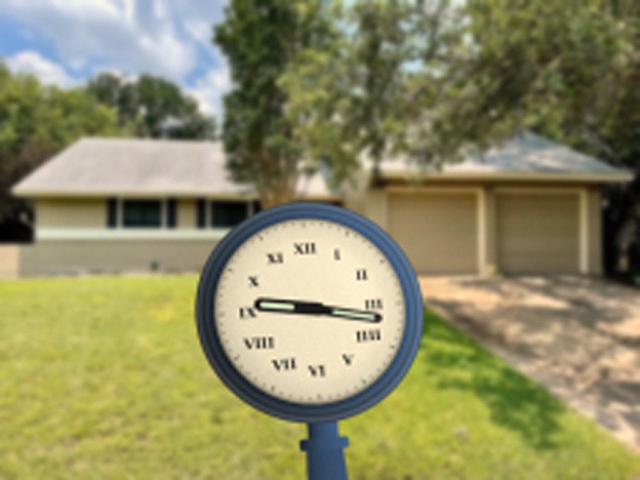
{"hour": 9, "minute": 17}
